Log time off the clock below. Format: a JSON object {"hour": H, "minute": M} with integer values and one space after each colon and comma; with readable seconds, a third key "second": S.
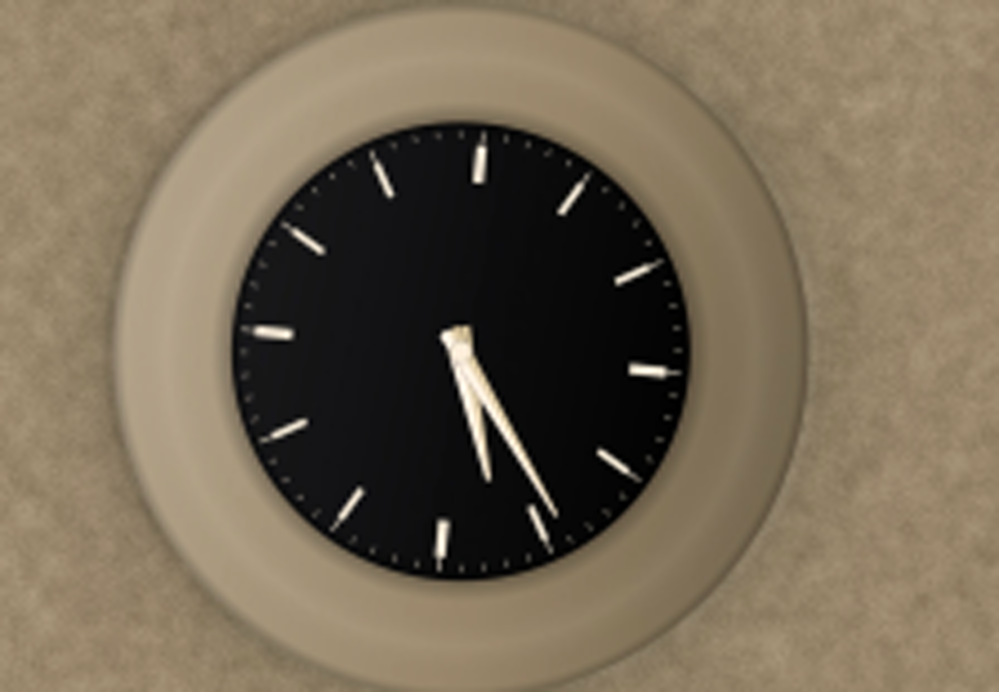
{"hour": 5, "minute": 24}
